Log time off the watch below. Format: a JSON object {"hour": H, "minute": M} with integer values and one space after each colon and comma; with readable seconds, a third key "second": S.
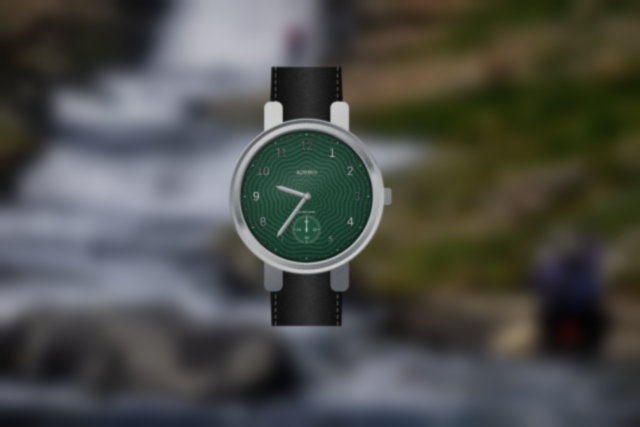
{"hour": 9, "minute": 36}
